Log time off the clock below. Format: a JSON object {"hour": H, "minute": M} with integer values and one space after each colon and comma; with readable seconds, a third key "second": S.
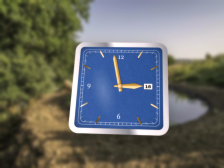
{"hour": 2, "minute": 58}
